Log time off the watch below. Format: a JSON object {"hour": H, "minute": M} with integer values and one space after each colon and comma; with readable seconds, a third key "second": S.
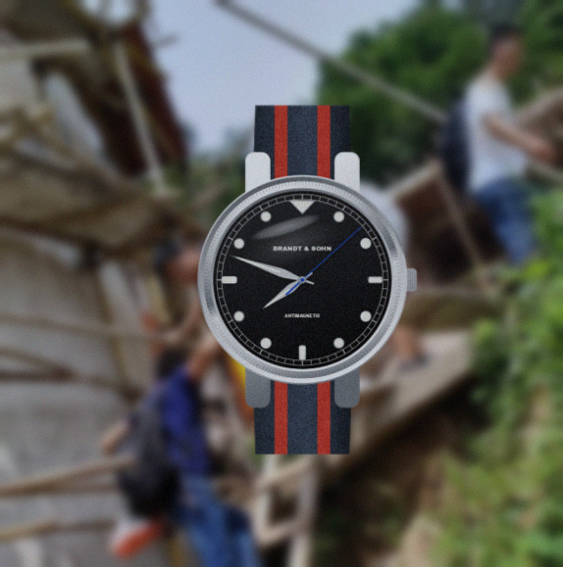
{"hour": 7, "minute": 48, "second": 8}
